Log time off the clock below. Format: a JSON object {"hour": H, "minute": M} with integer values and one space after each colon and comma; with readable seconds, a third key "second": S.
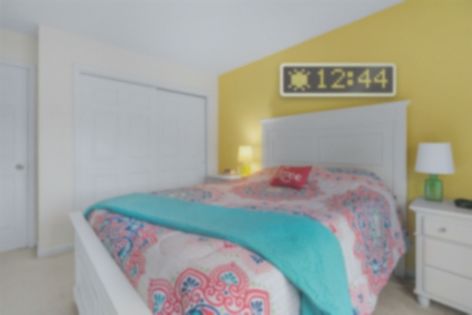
{"hour": 12, "minute": 44}
